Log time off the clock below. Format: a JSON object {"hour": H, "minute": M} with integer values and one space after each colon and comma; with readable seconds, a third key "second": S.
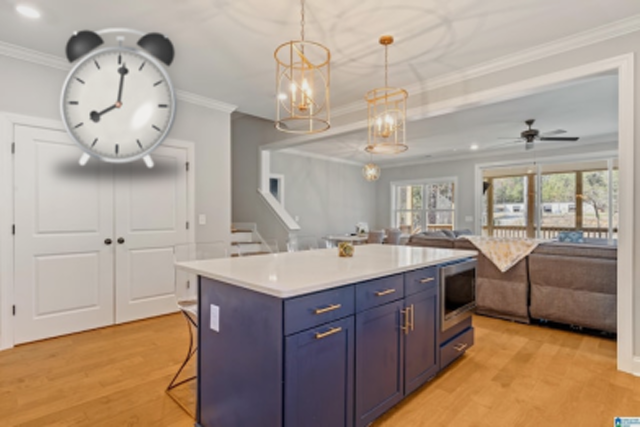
{"hour": 8, "minute": 1}
